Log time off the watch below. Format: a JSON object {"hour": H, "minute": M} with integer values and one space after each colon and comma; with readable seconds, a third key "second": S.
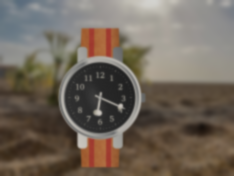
{"hour": 6, "minute": 19}
